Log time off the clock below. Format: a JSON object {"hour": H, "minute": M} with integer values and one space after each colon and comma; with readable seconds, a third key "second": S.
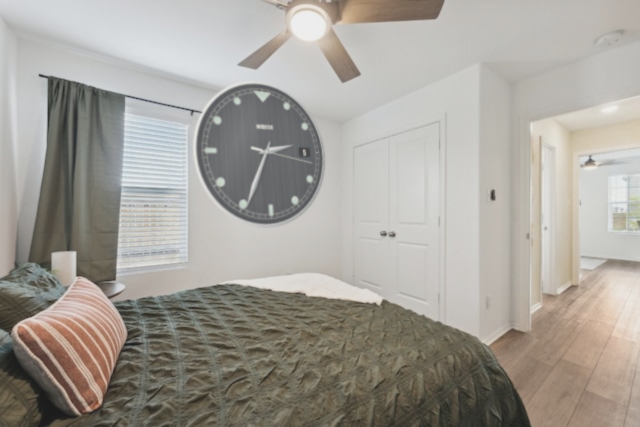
{"hour": 2, "minute": 34, "second": 17}
